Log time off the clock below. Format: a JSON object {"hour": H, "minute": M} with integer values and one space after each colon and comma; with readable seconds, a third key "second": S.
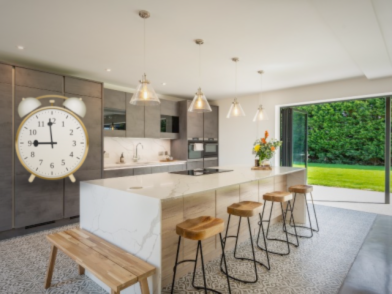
{"hour": 8, "minute": 59}
